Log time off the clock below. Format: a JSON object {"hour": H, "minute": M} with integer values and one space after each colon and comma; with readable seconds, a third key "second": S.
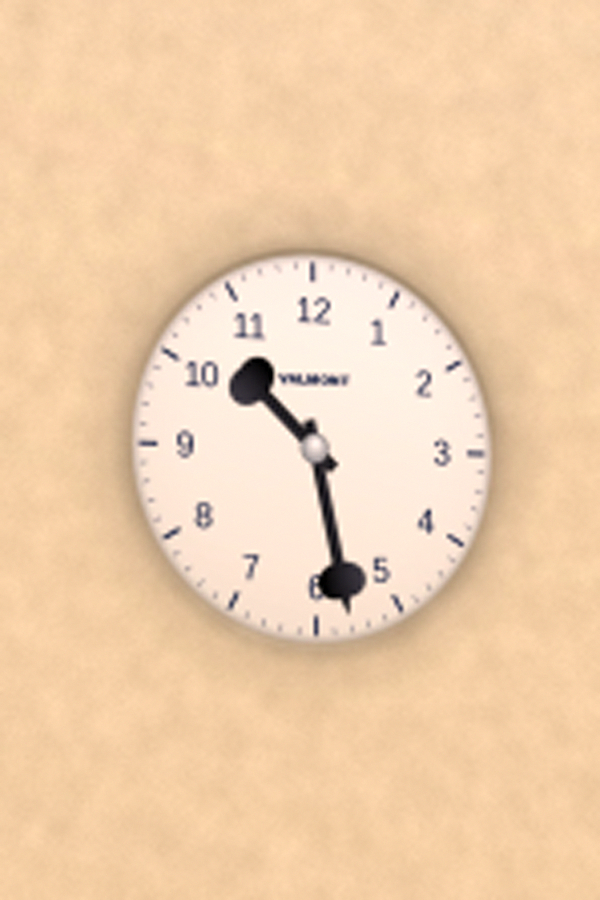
{"hour": 10, "minute": 28}
